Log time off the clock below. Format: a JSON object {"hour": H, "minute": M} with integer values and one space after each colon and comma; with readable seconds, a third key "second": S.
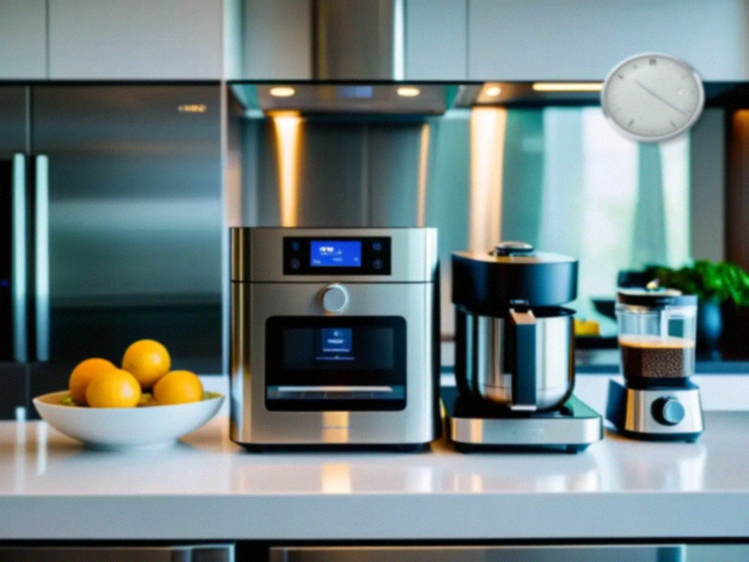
{"hour": 10, "minute": 21}
